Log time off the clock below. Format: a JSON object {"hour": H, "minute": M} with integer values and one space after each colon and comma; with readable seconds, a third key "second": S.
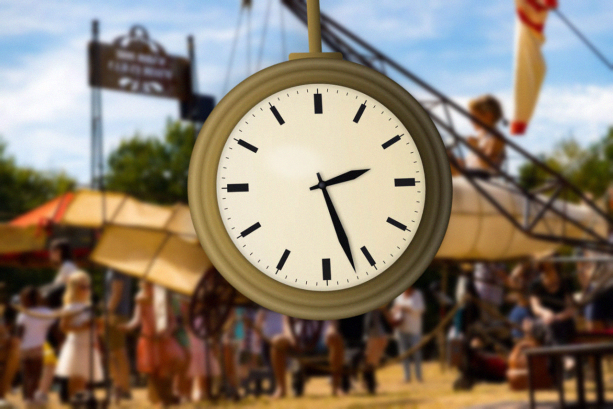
{"hour": 2, "minute": 27}
